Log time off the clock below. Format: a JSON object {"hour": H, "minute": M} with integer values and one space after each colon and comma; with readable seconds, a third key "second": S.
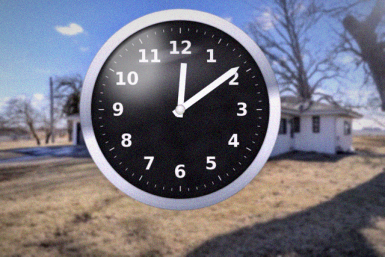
{"hour": 12, "minute": 9}
